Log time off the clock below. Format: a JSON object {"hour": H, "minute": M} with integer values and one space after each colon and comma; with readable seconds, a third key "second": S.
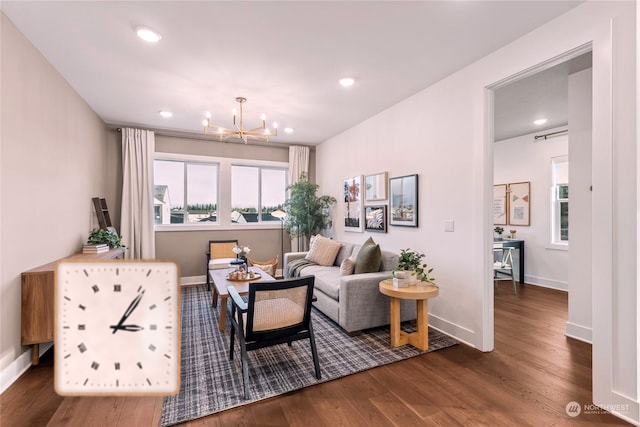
{"hour": 3, "minute": 6}
